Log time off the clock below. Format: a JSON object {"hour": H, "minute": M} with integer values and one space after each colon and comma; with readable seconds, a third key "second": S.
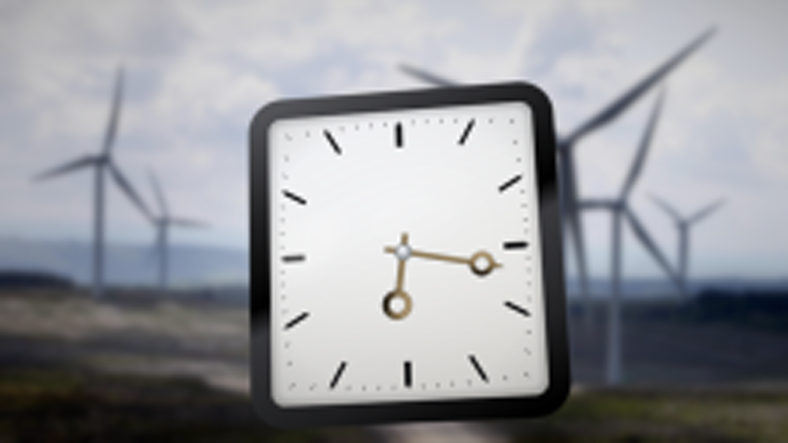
{"hour": 6, "minute": 17}
